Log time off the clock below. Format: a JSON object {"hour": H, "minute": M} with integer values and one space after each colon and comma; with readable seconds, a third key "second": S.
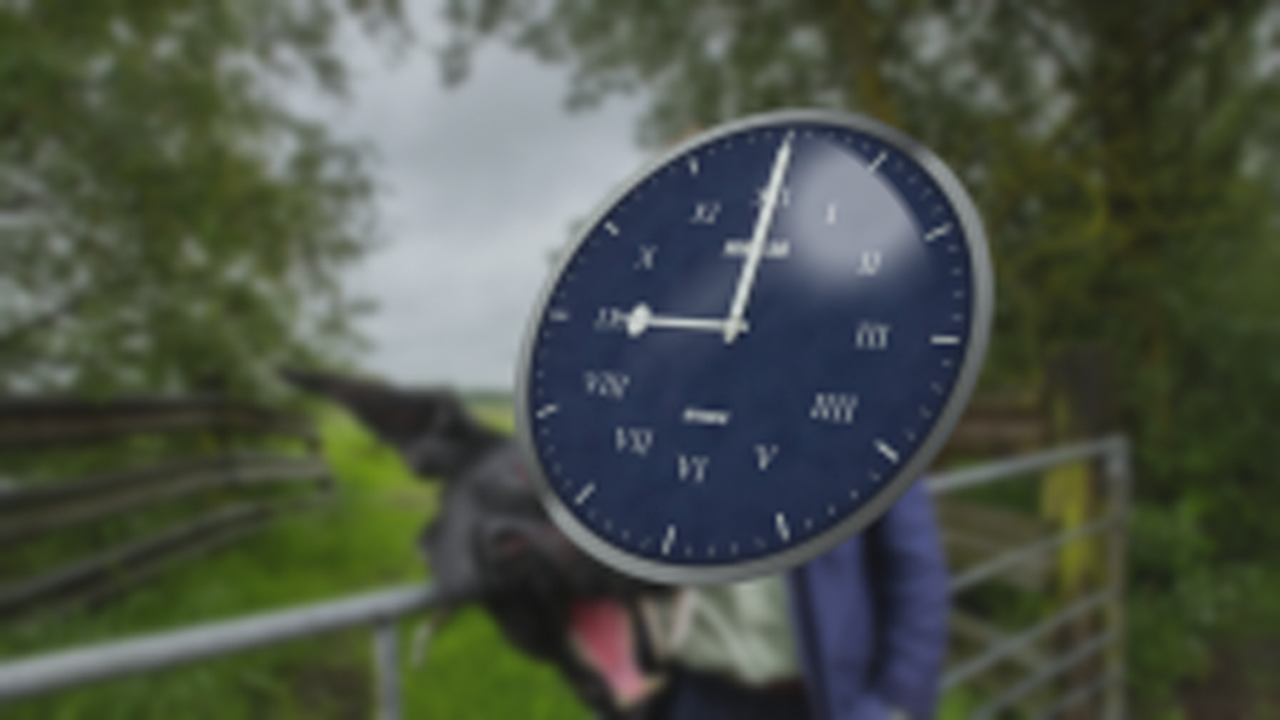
{"hour": 9, "minute": 0}
